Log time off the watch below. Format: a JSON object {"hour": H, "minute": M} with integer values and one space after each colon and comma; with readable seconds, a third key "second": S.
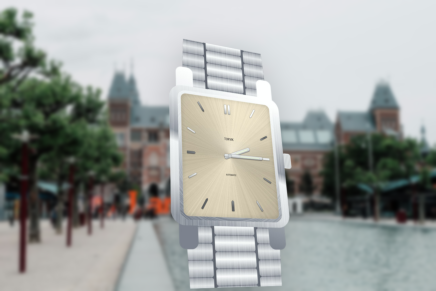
{"hour": 2, "minute": 15}
